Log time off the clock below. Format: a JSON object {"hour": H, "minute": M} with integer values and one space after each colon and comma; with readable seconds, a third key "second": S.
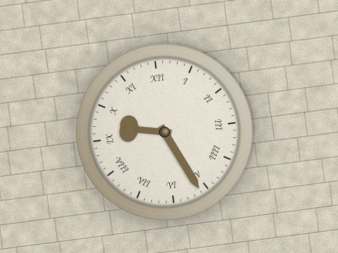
{"hour": 9, "minute": 26}
